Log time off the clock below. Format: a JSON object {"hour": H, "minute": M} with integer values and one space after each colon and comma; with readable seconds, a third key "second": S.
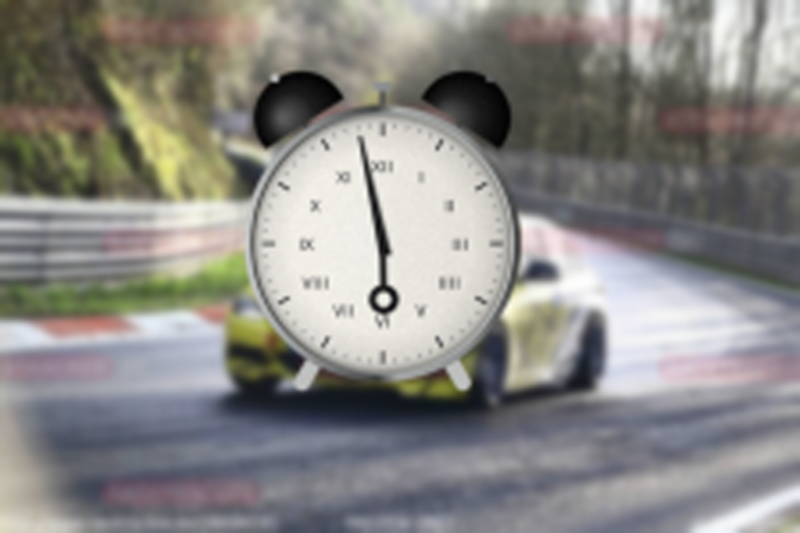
{"hour": 5, "minute": 58}
